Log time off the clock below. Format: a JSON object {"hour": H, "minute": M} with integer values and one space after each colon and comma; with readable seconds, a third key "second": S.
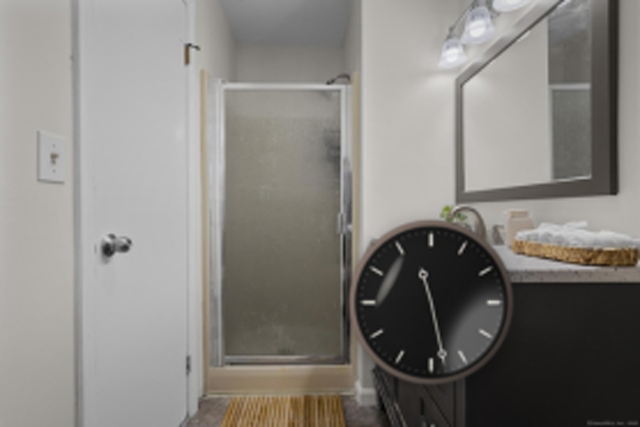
{"hour": 11, "minute": 28}
